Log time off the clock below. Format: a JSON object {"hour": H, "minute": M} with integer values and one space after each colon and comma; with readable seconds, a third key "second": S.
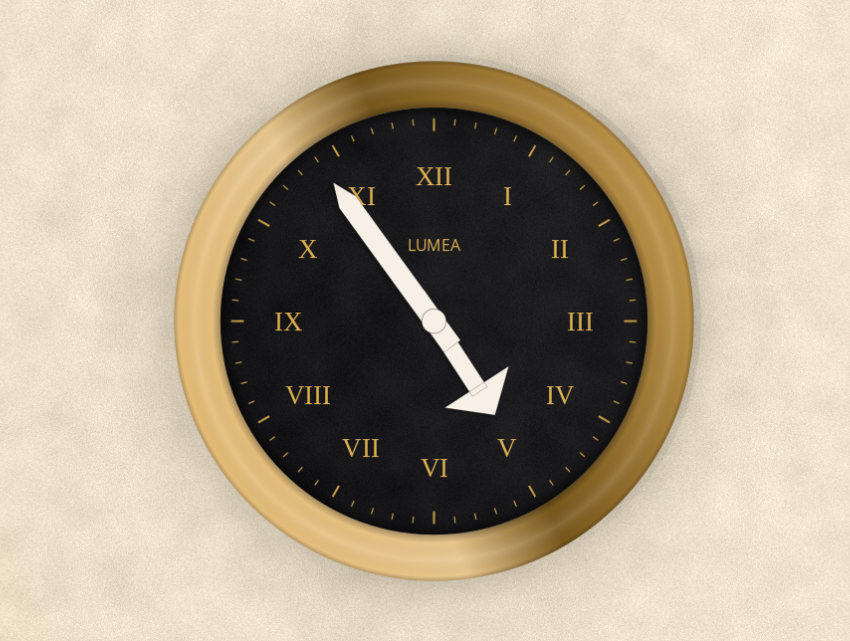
{"hour": 4, "minute": 54}
